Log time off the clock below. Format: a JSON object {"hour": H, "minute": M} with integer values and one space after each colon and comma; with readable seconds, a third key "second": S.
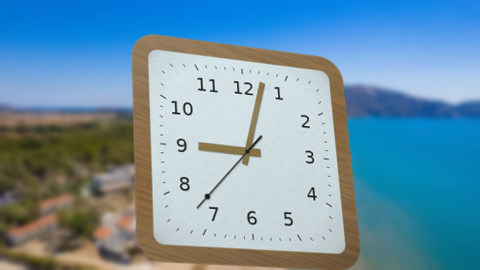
{"hour": 9, "minute": 2, "second": 37}
